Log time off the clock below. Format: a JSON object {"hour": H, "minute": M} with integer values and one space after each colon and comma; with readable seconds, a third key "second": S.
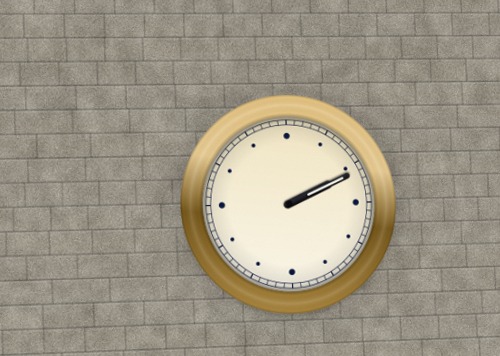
{"hour": 2, "minute": 11}
